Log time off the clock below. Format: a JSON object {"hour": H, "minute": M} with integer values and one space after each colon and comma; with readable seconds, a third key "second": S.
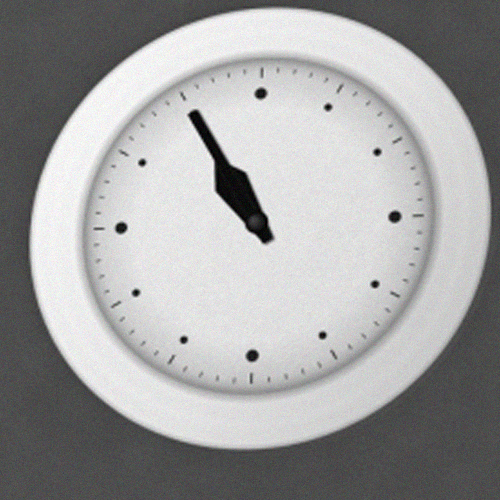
{"hour": 10, "minute": 55}
